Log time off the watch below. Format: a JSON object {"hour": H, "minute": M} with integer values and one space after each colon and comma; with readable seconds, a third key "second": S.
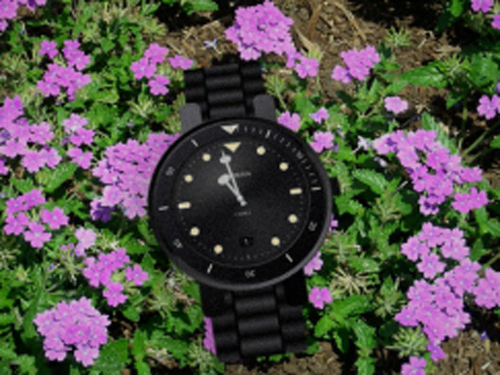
{"hour": 10, "minute": 58}
